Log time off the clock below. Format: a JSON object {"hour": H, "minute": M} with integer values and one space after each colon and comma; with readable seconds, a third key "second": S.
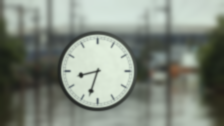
{"hour": 8, "minute": 33}
